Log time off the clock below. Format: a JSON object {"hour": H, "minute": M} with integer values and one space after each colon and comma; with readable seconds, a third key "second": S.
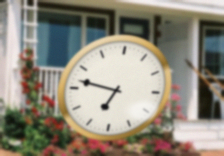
{"hour": 6, "minute": 47}
